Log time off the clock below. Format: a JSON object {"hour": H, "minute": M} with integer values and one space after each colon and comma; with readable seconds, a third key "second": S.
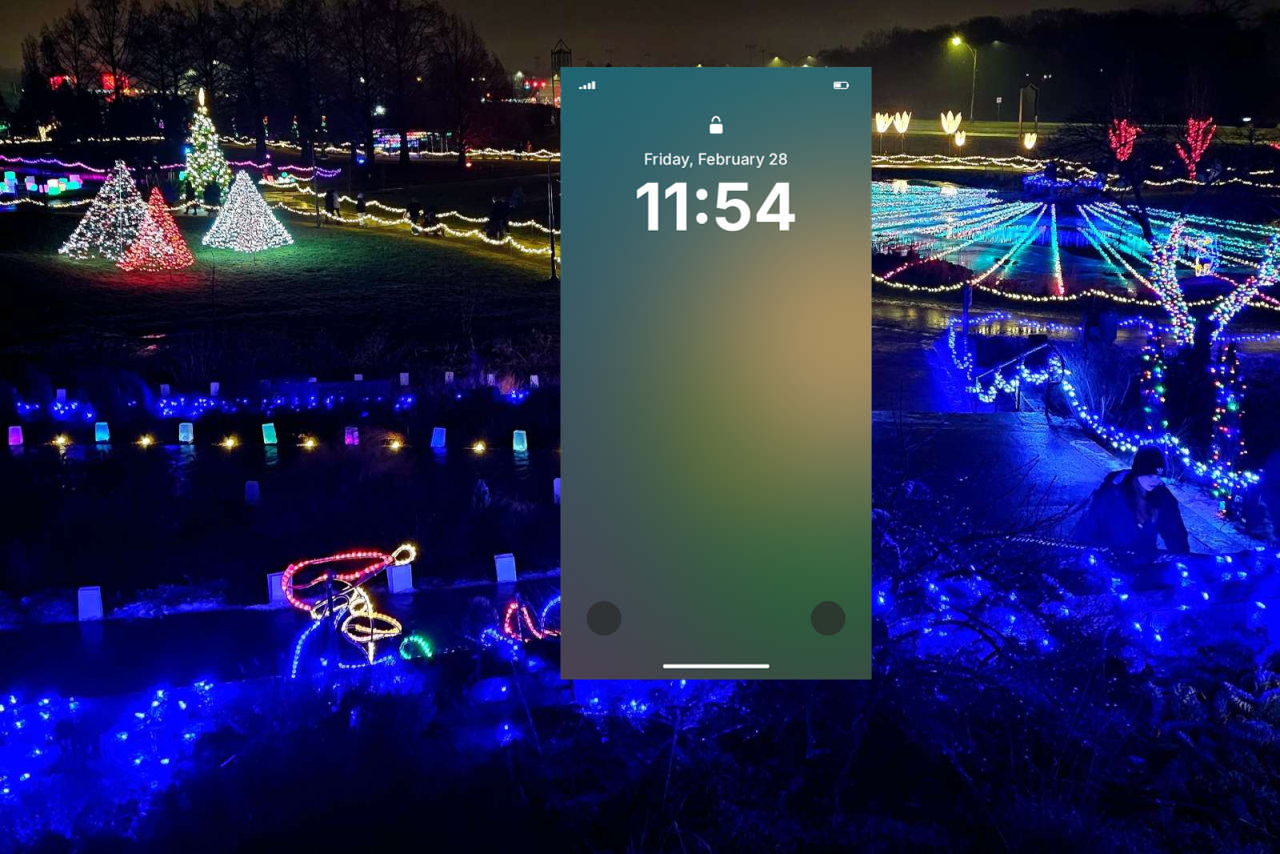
{"hour": 11, "minute": 54}
